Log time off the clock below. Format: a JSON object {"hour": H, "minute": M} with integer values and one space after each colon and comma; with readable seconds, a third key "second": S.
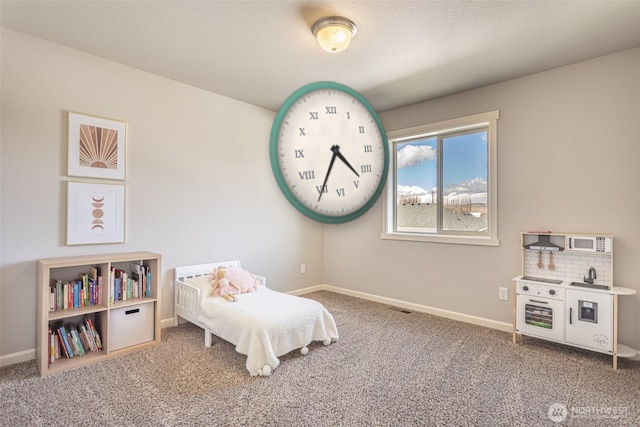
{"hour": 4, "minute": 35}
